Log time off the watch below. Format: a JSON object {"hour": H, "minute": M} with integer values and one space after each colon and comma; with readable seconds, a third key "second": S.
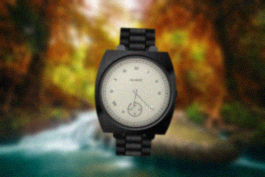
{"hour": 6, "minute": 22}
